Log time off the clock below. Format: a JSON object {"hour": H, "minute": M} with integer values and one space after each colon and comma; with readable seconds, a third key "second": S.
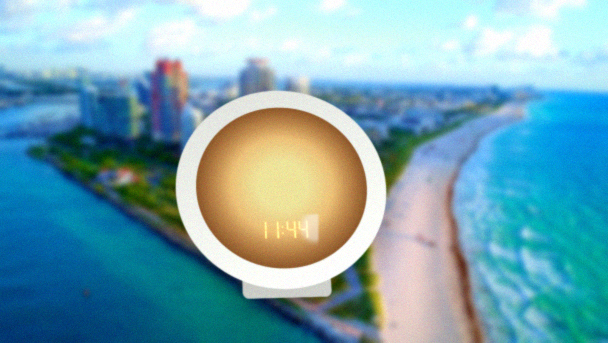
{"hour": 11, "minute": 44}
